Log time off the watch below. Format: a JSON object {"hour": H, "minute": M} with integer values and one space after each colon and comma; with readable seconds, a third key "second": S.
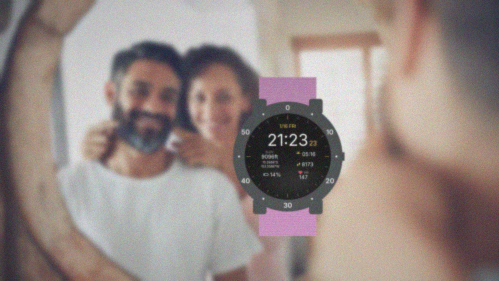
{"hour": 21, "minute": 23}
